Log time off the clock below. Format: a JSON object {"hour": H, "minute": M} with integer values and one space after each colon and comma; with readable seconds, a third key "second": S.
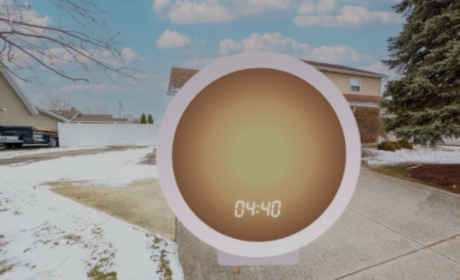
{"hour": 4, "minute": 40}
